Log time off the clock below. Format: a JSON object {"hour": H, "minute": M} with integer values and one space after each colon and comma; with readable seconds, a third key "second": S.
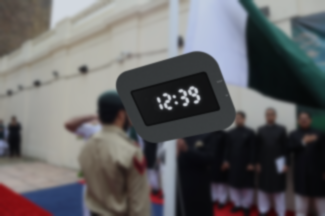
{"hour": 12, "minute": 39}
